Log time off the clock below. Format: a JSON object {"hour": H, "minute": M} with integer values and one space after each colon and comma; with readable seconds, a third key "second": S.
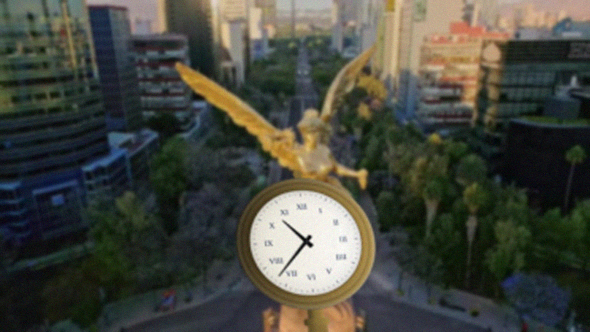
{"hour": 10, "minute": 37}
